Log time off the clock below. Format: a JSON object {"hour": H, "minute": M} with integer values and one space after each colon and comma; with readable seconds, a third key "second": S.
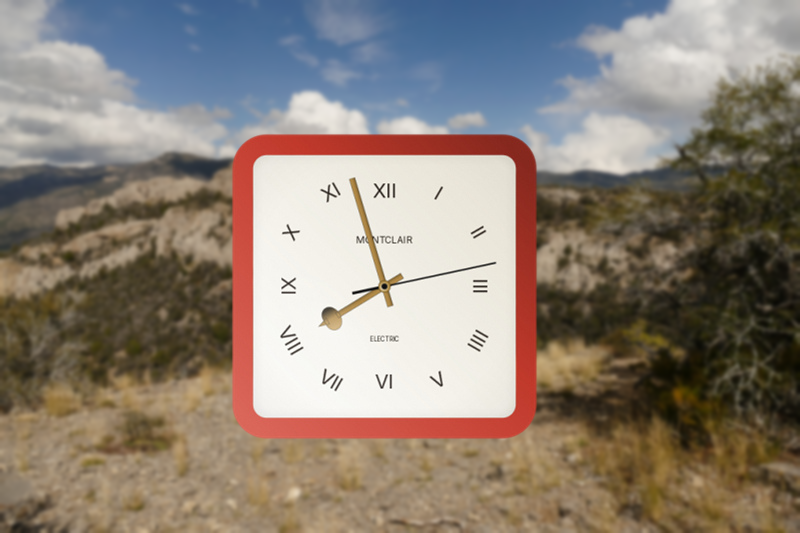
{"hour": 7, "minute": 57, "second": 13}
